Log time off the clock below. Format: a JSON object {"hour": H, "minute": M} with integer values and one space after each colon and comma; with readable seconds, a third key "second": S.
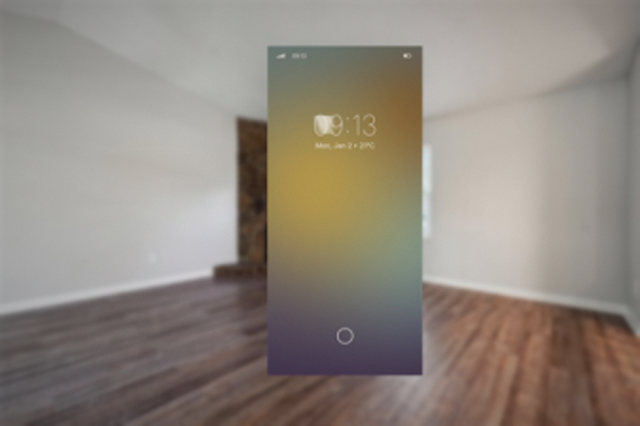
{"hour": 9, "minute": 13}
